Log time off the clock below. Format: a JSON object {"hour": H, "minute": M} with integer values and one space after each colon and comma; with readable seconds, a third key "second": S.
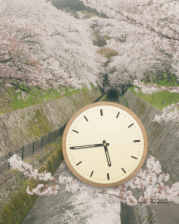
{"hour": 5, "minute": 45}
